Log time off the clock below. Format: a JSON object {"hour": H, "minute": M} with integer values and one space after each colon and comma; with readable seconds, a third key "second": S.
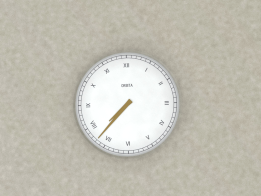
{"hour": 7, "minute": 37}
